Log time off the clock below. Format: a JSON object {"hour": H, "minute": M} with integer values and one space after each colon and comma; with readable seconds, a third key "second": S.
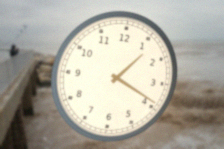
{"hour": 1, "minute": 19}
